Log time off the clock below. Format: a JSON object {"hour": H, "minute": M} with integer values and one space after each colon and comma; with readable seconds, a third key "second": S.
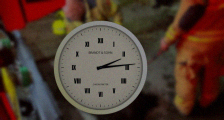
{"hour": 2, "minute": 14}
